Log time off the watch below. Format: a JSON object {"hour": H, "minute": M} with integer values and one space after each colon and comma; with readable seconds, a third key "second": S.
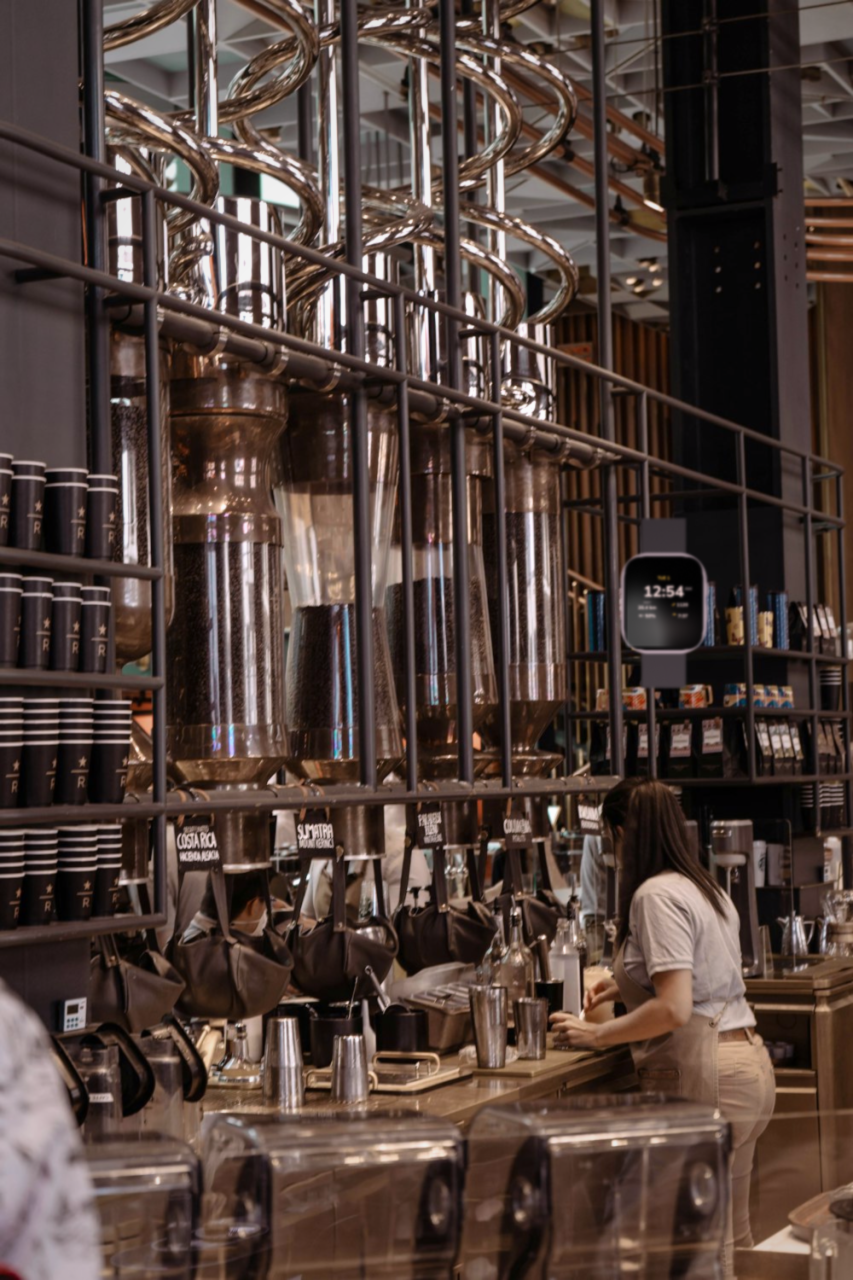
{"hour": 12, "minute": 54}
